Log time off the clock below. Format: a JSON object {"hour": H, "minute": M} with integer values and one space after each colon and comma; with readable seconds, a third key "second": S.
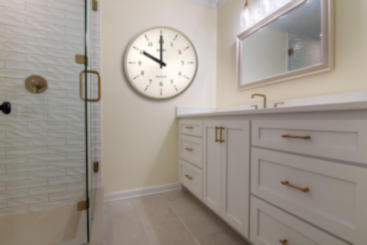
{"hour": 10, "minute": 0}
